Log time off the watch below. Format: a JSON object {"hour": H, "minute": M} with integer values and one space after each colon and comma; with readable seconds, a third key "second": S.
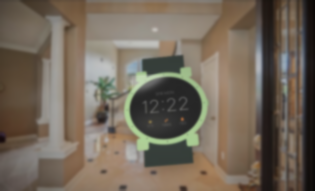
{"hour": 12, "minute": 22}
